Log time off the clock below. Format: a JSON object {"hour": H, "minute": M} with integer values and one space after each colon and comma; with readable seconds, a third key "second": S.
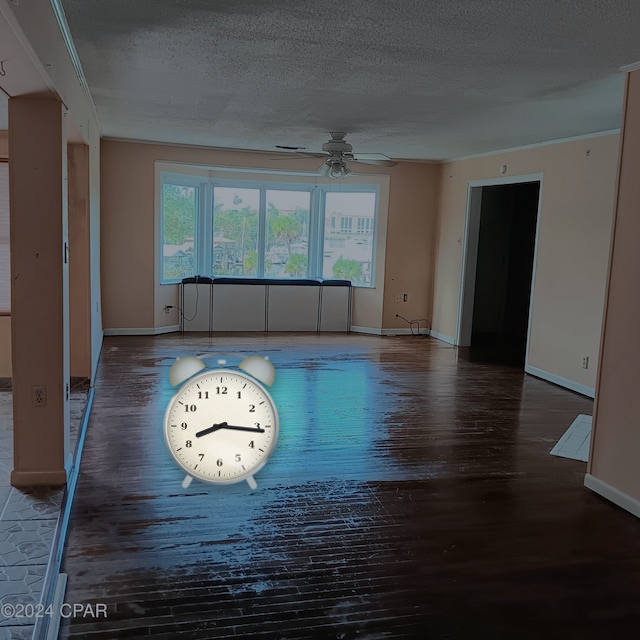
{"hour": 8, "minute": 16}
